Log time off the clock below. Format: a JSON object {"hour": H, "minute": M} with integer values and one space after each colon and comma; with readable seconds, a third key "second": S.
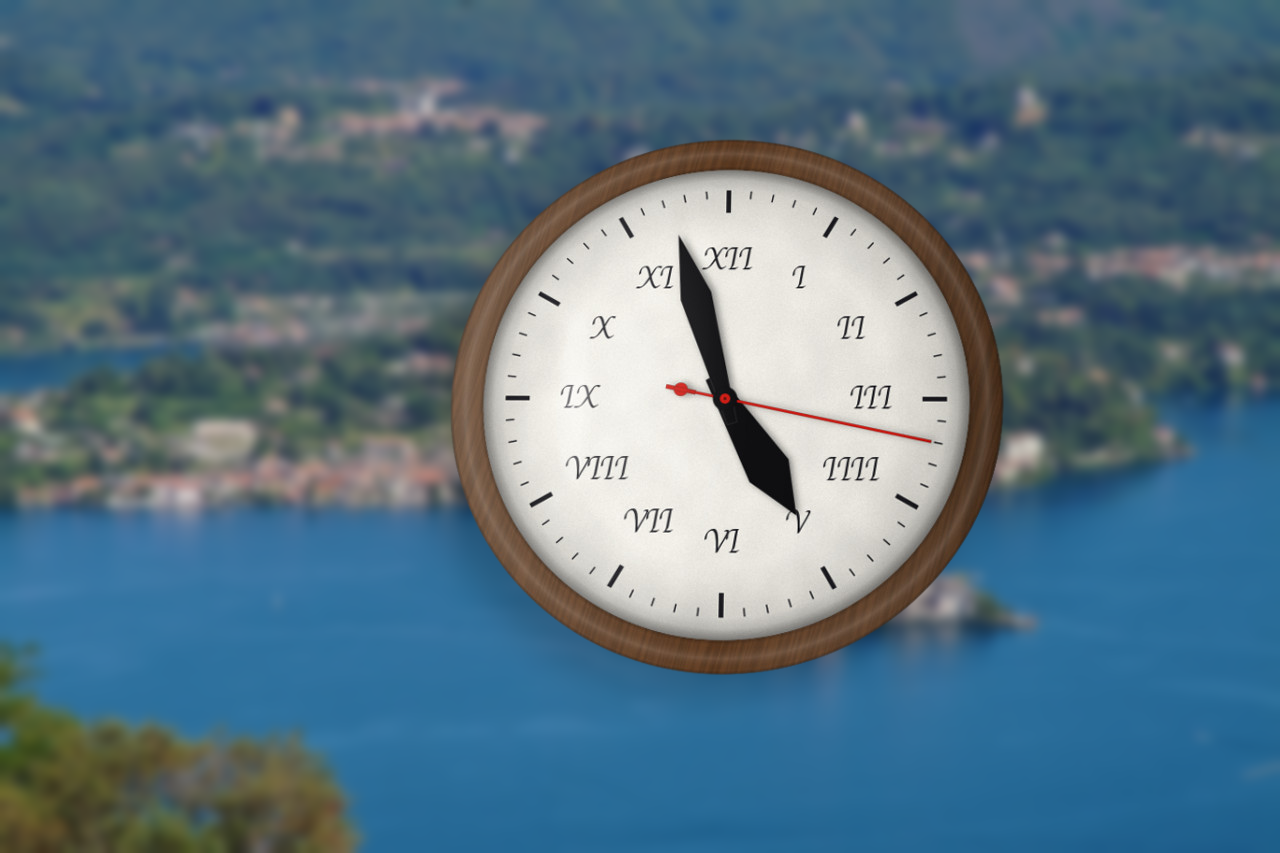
{"hour": 4, "minute": 57, "second": 17}
